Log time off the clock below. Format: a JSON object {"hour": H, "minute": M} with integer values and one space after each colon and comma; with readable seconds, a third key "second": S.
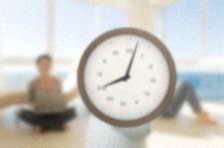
{"hour": 8, "minute": 2}
